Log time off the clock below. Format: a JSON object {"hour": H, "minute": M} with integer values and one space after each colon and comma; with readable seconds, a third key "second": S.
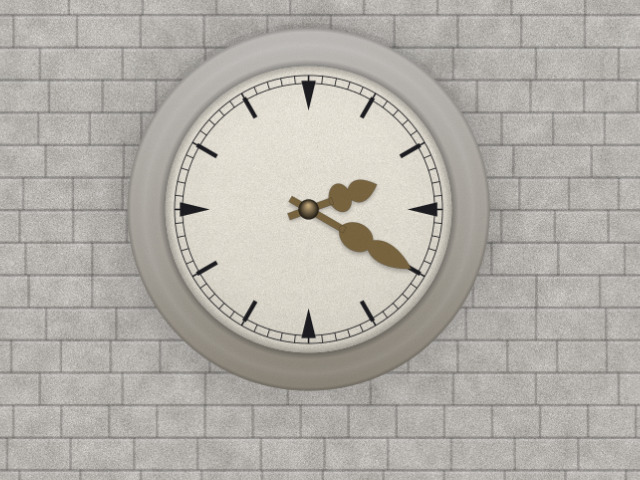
{"hour": 2, "minute": 20}
